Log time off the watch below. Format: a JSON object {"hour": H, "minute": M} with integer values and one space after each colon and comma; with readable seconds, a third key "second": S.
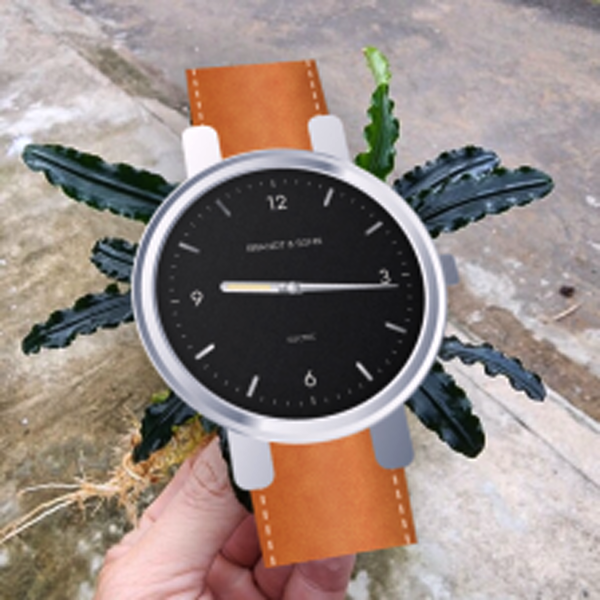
{"hour": 9, "minute": 16}
